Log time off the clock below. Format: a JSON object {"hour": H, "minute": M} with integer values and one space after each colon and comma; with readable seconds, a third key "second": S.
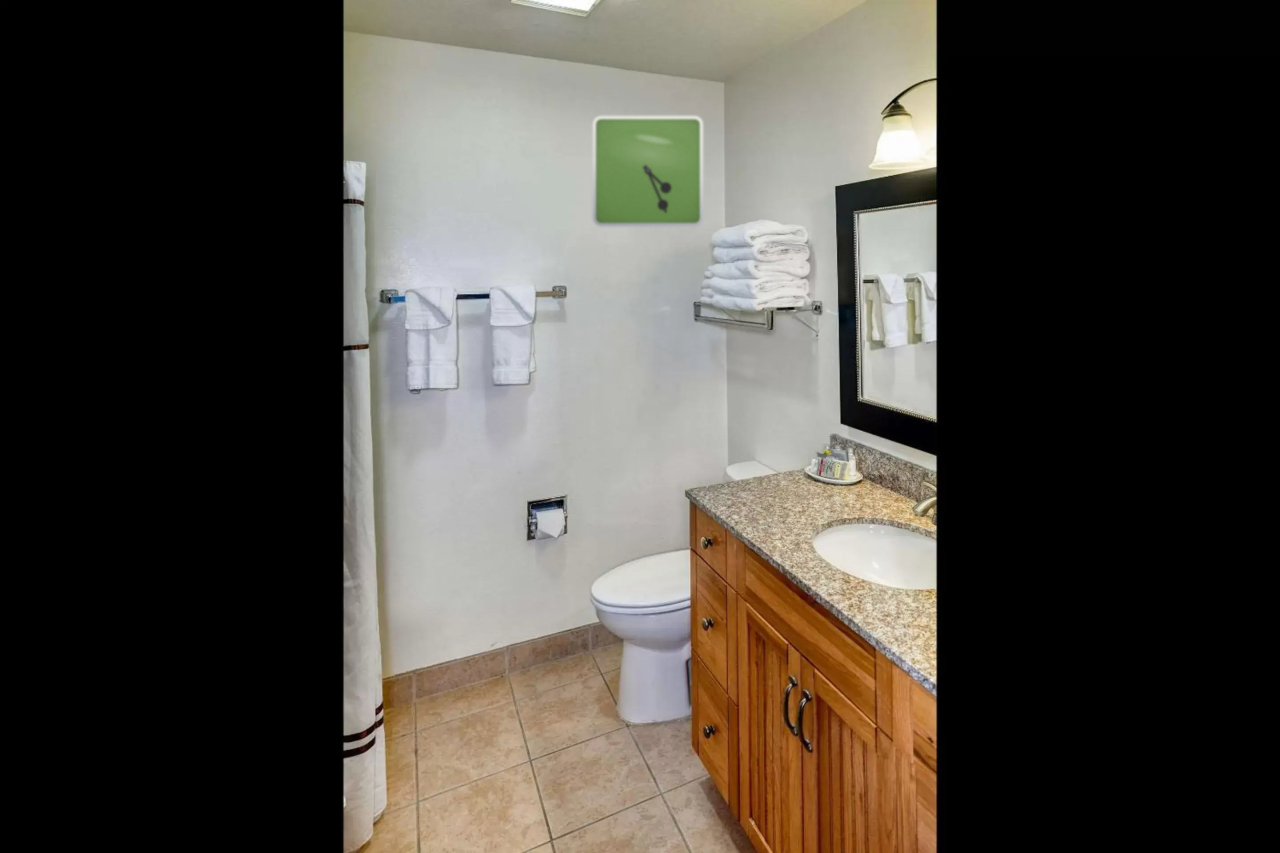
{"hour": 4, "minute": 26}
